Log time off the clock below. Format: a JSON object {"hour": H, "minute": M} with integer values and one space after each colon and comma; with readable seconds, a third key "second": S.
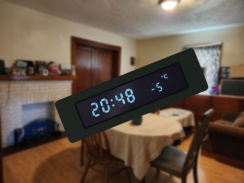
{"hour": 20, "minute": 48}
